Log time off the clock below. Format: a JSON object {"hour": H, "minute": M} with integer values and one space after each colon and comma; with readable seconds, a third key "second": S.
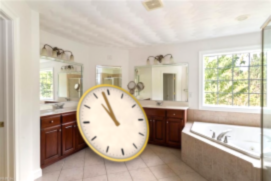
{"hour": 10, "minute": 58}
